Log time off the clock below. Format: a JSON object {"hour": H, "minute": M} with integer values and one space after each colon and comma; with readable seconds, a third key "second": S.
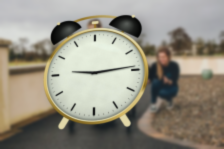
{"hour": 9, "minute": 14}
